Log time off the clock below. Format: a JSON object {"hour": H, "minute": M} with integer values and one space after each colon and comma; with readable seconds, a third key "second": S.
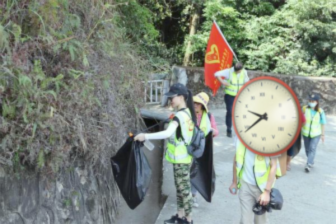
{"hour": 9, "minute": 39}
